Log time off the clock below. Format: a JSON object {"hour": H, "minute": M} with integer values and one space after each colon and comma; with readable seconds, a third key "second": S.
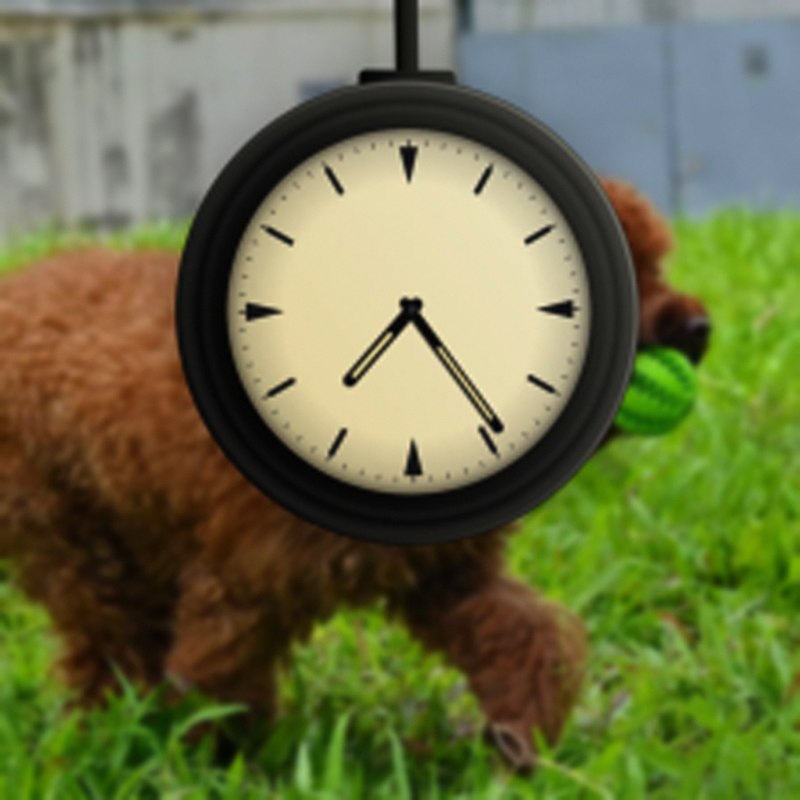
{"hour": 7, "minute": 24}
